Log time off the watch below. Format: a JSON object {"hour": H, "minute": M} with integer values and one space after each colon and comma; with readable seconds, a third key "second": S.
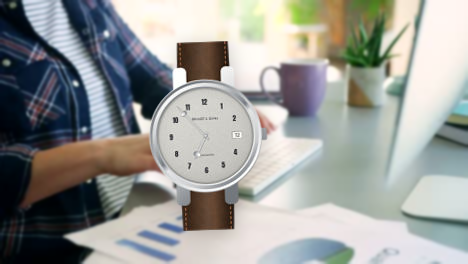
{"hour": 6, "minute": 53}
